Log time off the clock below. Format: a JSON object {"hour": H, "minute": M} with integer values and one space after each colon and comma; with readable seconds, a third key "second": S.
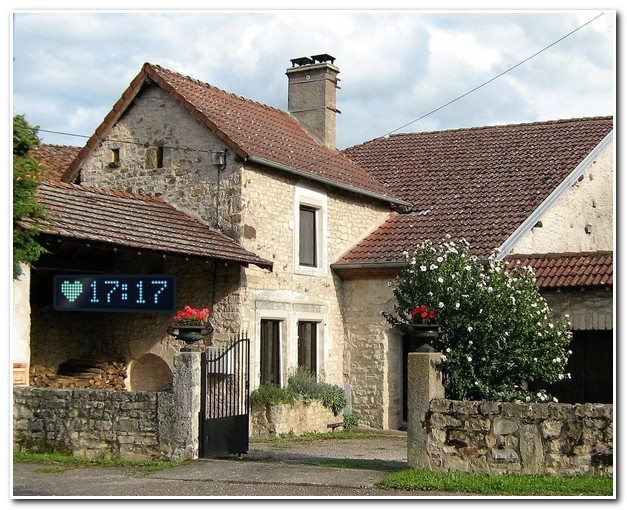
{"hour": 17, "minute": 17}
